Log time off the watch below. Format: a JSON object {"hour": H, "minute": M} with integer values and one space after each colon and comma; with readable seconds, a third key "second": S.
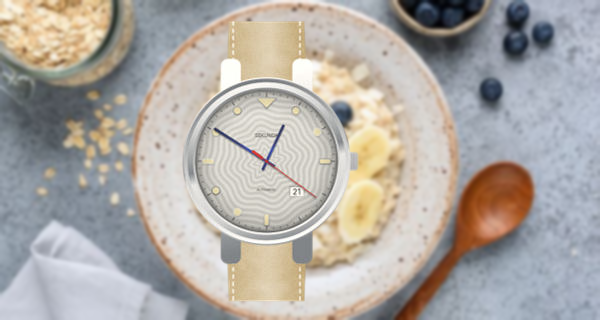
{"hour": 12, "minute": 50, "second": 21}
